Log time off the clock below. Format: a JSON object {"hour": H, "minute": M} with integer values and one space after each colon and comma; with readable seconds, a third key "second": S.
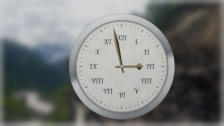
{"hour": 2, "minute": 58}
